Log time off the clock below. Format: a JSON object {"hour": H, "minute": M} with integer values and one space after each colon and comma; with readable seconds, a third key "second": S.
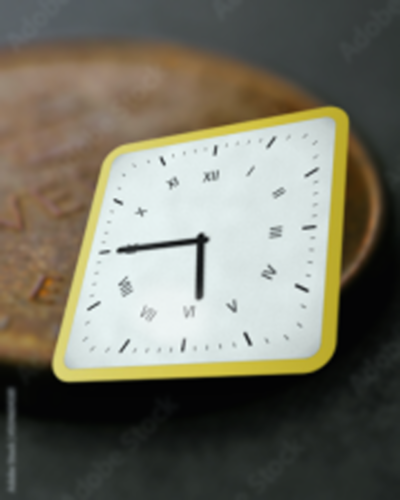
{"hour": 5, "minute": 45}
